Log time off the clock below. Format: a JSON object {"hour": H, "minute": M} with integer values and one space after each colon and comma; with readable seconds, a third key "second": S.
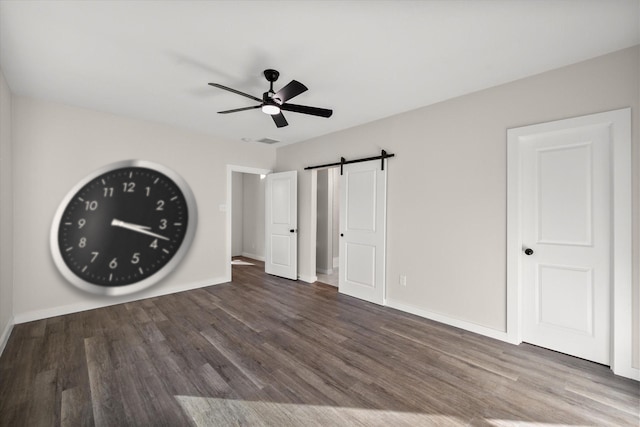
{"hour": 3, "minute": 18}
